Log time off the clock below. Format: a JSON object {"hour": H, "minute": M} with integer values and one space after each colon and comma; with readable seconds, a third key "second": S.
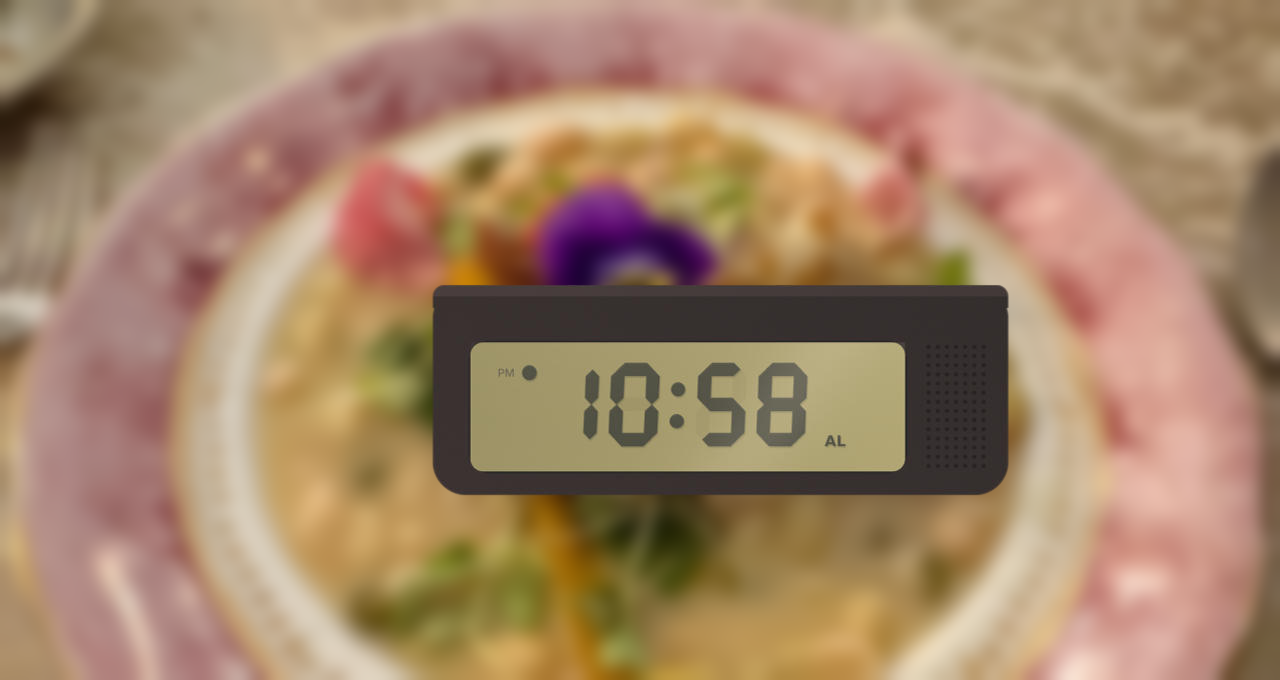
{"hour": 10, "minute": 58}
